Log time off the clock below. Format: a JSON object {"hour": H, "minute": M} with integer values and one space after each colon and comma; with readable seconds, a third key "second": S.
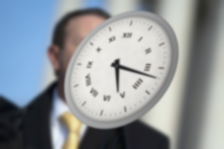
{"hour": 5, "minute": 17}
